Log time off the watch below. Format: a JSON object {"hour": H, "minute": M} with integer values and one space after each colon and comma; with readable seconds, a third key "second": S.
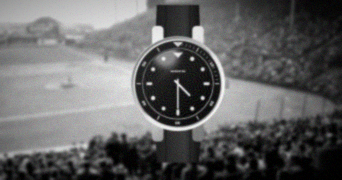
{"hour": 4, "minute": 30}
